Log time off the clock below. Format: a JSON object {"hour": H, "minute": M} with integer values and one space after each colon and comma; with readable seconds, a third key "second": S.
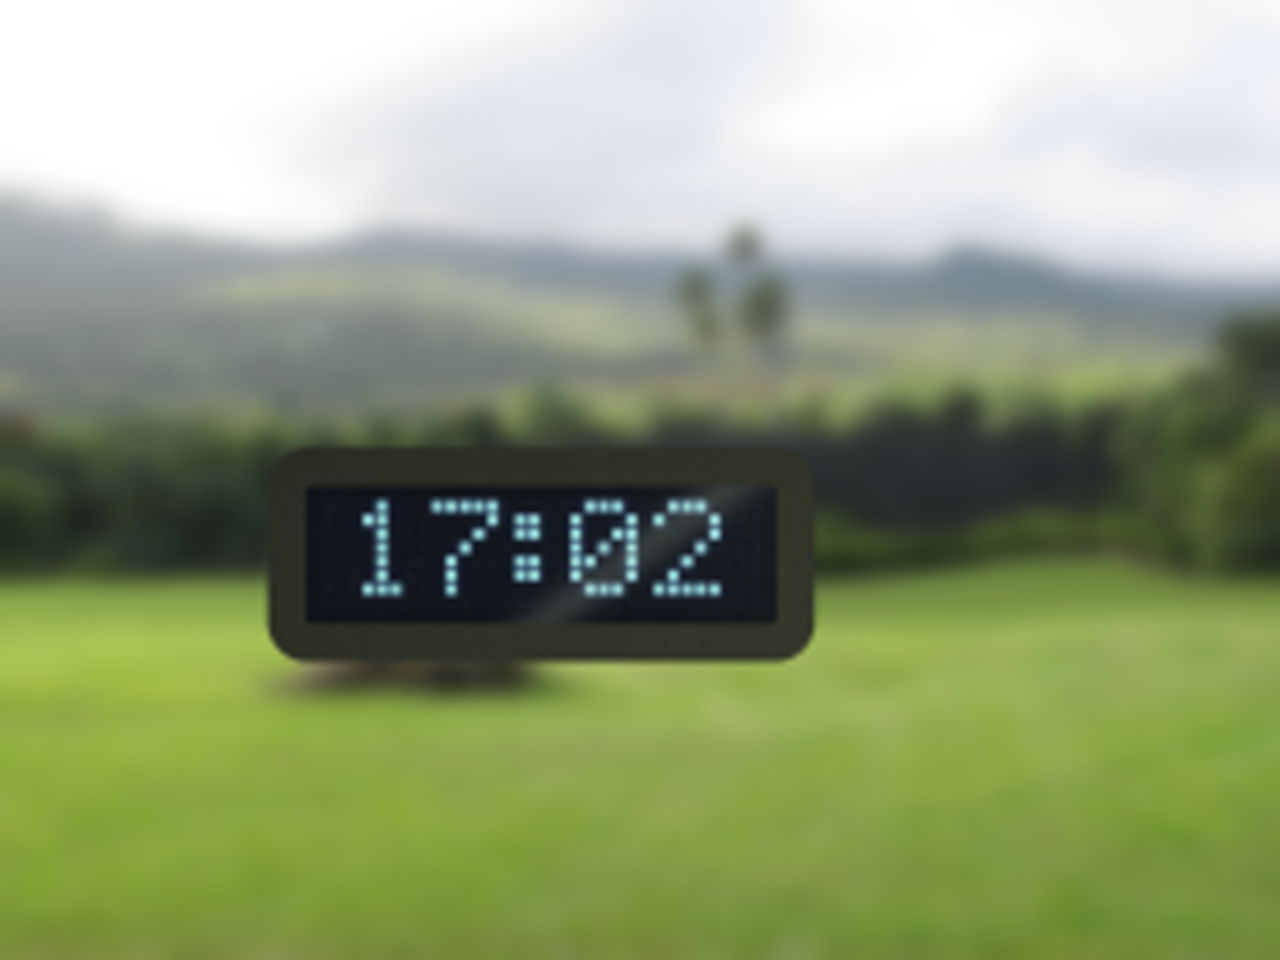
{"hour": 17, "minute": 2}
